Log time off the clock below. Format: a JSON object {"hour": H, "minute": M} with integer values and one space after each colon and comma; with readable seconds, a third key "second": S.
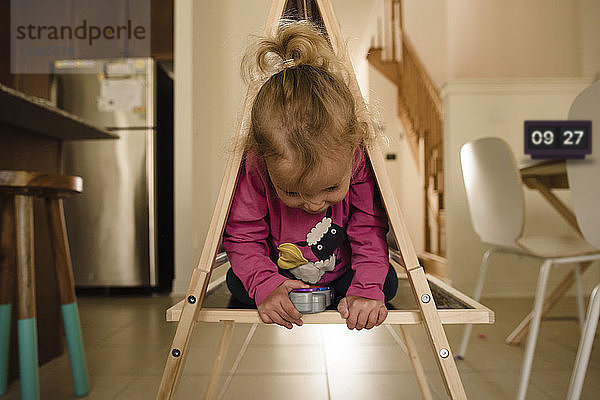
{"hour": 9, "minute": 27}
